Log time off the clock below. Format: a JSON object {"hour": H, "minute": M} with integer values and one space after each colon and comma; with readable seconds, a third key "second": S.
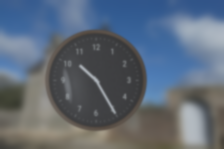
{"hour": 10, "minute": 25}
